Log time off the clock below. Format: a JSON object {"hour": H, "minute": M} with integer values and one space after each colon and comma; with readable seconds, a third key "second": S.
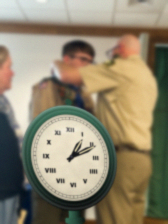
{"hour": 1, "minute": 11}
